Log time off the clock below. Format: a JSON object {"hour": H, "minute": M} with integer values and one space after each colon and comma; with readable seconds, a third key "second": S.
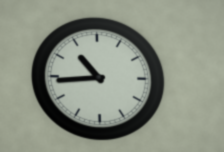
{"hour": 10, "minute": 44}
